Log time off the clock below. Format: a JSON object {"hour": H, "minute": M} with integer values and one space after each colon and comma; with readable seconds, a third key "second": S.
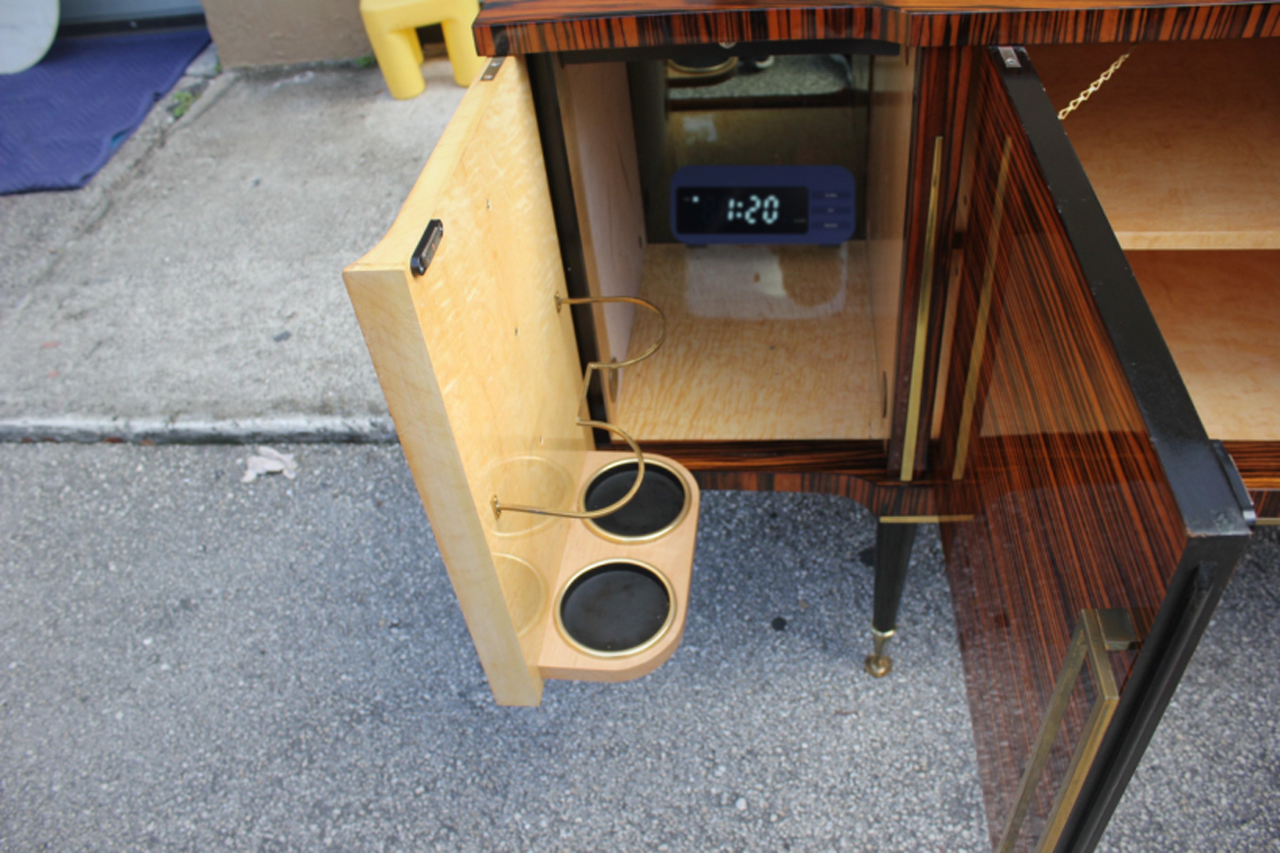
{"hour": 1, "minute": 20}
